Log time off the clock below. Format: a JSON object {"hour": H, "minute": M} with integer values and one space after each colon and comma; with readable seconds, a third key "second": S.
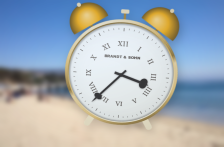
{"hour": 3, "minute": 37}
